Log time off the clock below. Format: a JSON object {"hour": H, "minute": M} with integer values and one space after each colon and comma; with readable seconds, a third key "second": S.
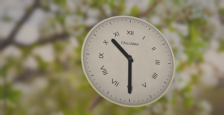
{"hour": 10, "minute": 30}
